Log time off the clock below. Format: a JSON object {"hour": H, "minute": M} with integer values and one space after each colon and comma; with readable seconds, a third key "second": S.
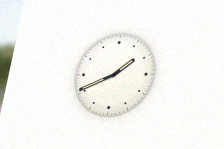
{"hour": 1, "minute": 41}
